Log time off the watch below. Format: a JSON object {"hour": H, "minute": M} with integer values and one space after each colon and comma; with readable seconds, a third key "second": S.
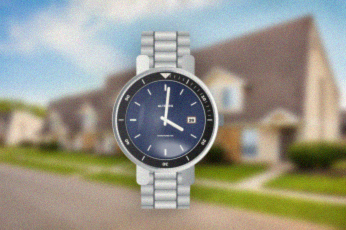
{"hour": 4, "minute": 1}
